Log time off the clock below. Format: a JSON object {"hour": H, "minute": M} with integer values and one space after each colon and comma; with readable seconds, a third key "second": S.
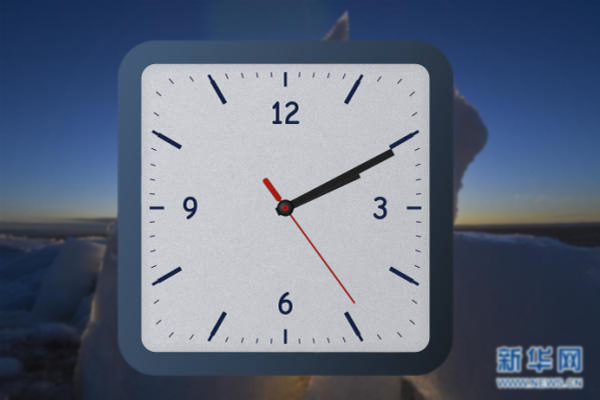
{"hour": 2, "minute": 10, "second": 24}
